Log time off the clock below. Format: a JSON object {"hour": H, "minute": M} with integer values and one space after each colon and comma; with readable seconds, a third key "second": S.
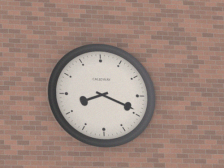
{"hour": 8, "minute": 19}
